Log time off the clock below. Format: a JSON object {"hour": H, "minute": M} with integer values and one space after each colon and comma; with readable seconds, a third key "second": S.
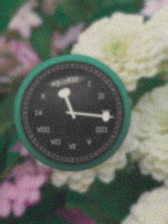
{"hour": 11, "minute": 16}
